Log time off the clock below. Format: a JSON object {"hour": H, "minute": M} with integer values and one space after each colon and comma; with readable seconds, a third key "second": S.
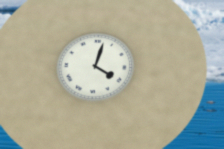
{"hour": 4, "minute": 2}
